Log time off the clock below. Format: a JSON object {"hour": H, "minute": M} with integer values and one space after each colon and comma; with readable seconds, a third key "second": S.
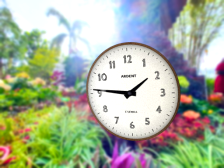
{"hour": 1, "minute": 46}
